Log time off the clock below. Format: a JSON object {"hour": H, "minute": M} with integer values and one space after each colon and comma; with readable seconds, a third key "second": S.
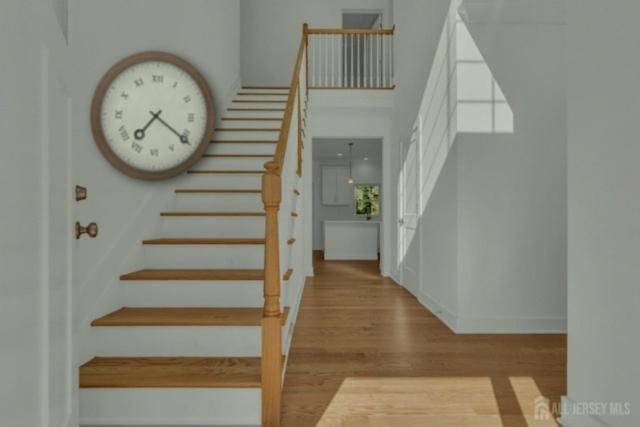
{"hour": 7, "minute": 21}
